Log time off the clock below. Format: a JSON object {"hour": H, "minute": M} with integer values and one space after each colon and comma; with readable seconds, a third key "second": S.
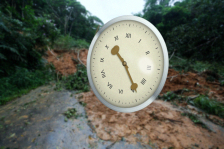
{"hour": 10, "minute": 24}
